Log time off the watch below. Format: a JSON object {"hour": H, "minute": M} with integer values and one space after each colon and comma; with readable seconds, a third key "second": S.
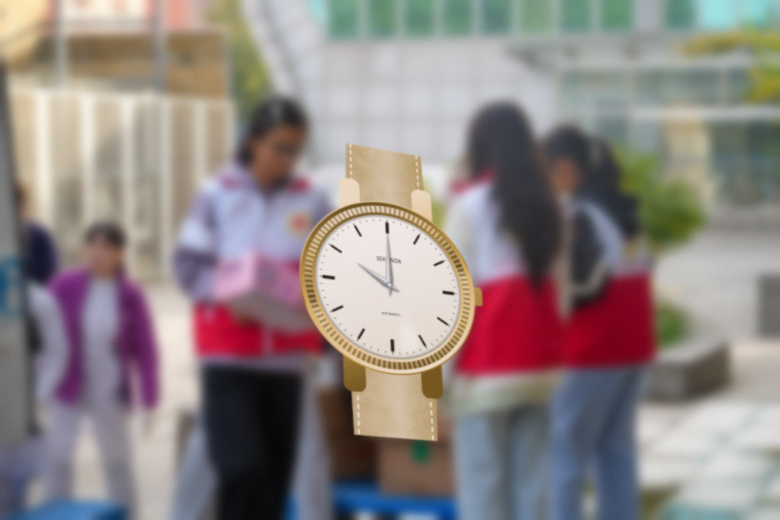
{"hour": 10, "minute": 0}
